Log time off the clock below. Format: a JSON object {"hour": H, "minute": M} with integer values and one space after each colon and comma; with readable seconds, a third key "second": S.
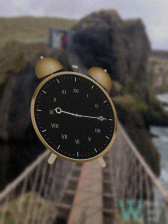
{"hour": 9, "minute": 15}
